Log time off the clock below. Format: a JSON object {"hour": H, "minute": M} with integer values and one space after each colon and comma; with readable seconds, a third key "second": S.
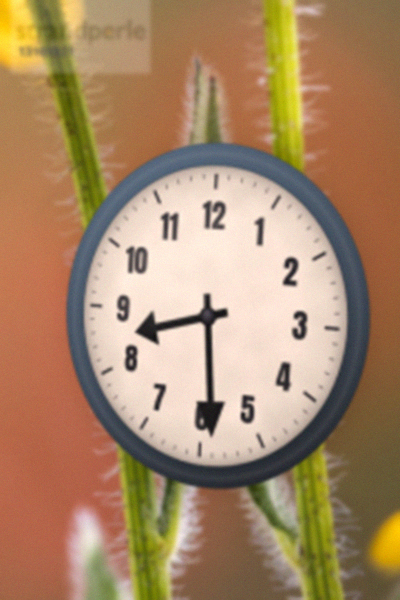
{"hour": 8, "minute": 29}
